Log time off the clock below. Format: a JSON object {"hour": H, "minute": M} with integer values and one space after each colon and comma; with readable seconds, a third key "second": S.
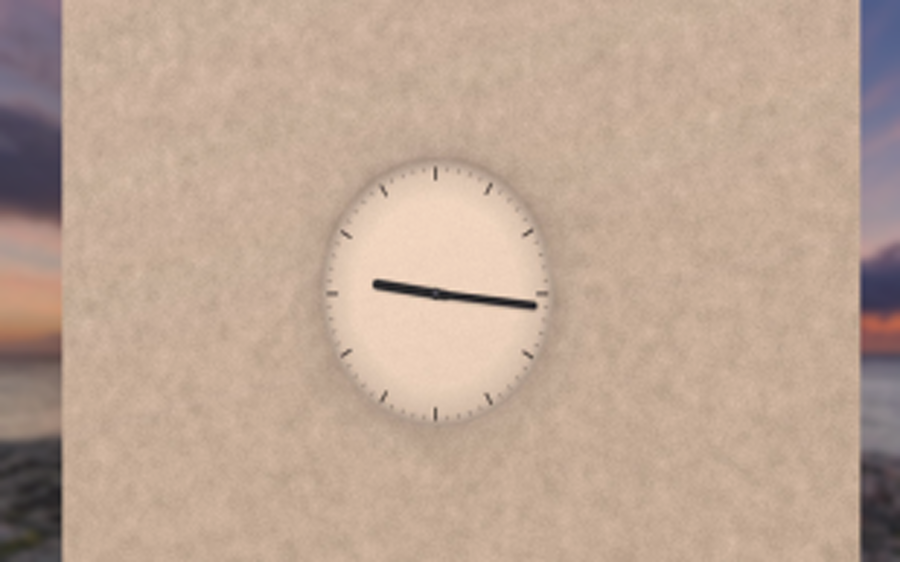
{"hour": 9, "minute": 16}
